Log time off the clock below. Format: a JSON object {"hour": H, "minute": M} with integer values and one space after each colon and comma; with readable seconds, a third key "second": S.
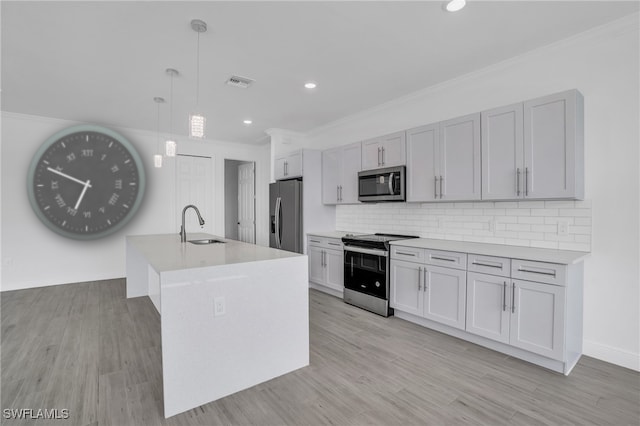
{"hour": 6, "minute": 49}
